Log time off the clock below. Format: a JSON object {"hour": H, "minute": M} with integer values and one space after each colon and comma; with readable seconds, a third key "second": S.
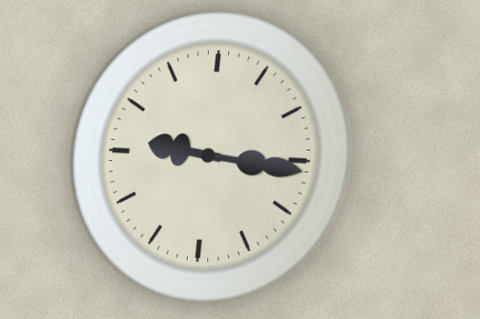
{"hour": 9, "minute": 16}
